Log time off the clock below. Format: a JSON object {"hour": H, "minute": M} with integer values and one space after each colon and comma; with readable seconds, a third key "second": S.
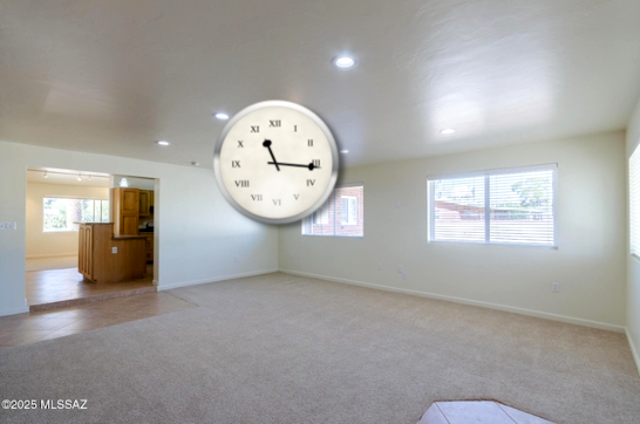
{"hour": 11, "minute": 16}
